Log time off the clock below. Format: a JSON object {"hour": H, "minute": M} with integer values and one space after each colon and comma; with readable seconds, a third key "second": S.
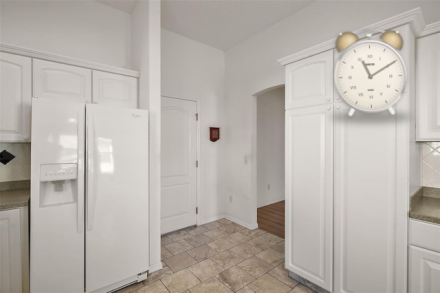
{"hour": 11, "minute": 10}
